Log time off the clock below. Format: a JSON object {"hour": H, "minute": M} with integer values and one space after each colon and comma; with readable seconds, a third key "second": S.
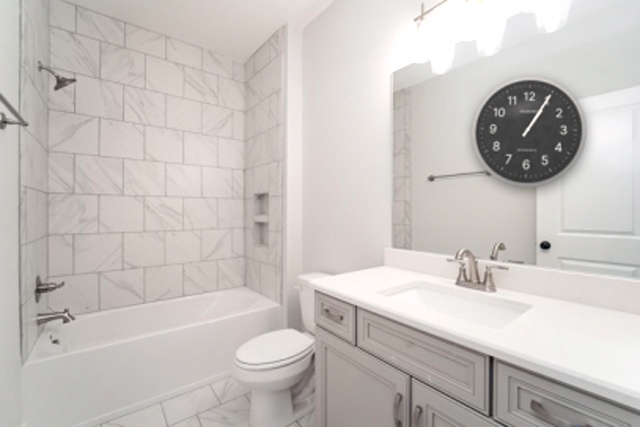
{"hour": 1, "minute": 5}
